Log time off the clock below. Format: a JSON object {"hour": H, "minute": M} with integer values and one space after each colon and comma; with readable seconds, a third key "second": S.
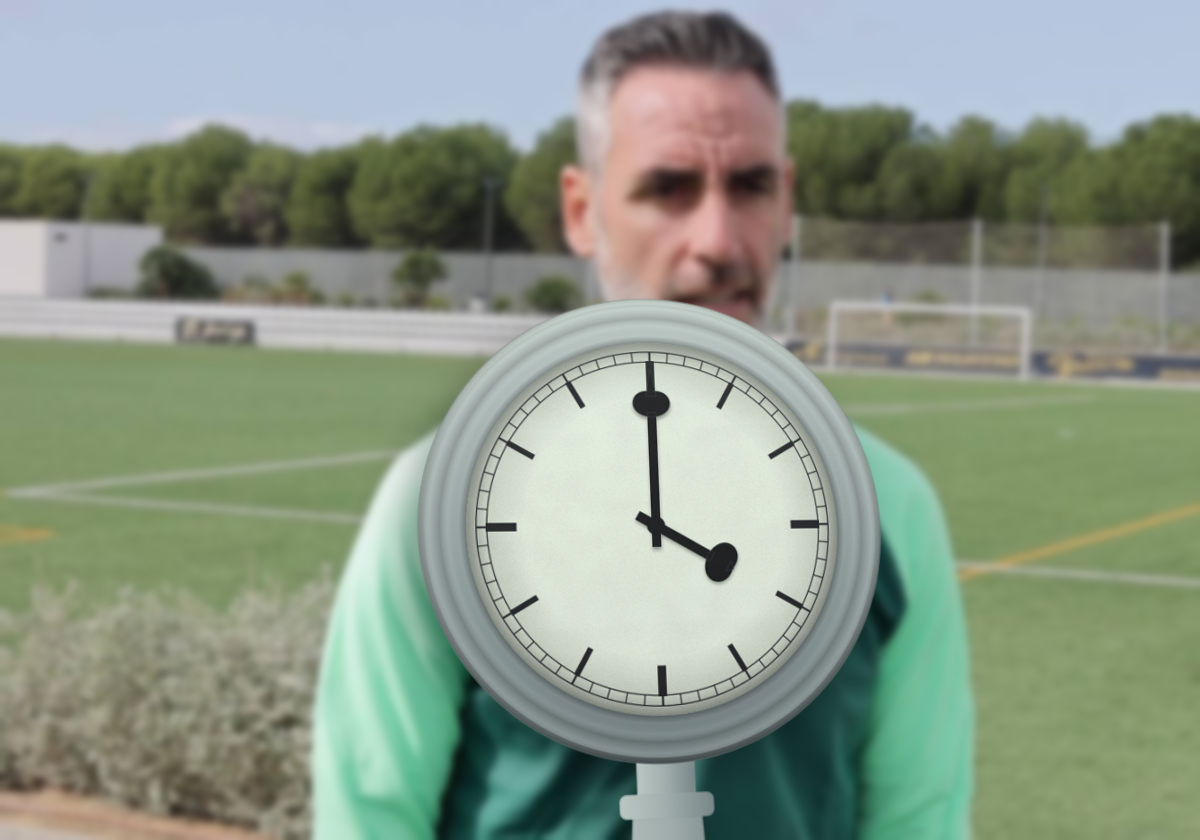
{"hour": 4, "minute": 0}
